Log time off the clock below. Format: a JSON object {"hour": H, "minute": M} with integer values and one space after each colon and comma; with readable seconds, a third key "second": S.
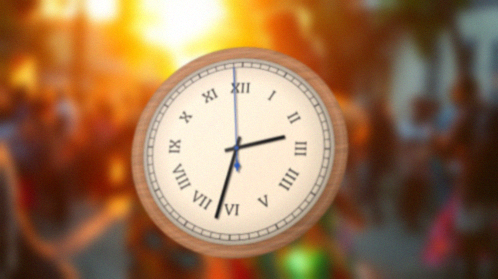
{"hour": 2, "minute": 31, "second": 59}
